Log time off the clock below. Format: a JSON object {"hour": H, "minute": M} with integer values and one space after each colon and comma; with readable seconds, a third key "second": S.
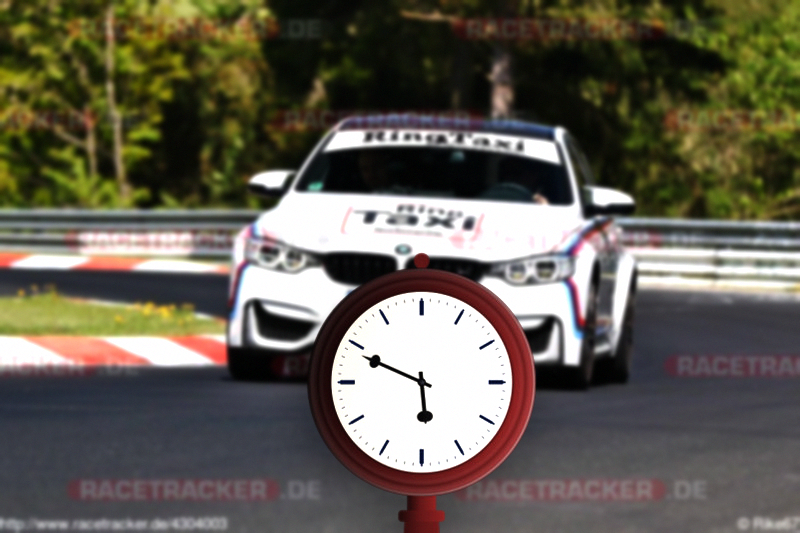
{"hour": 5, "minute": 49}
